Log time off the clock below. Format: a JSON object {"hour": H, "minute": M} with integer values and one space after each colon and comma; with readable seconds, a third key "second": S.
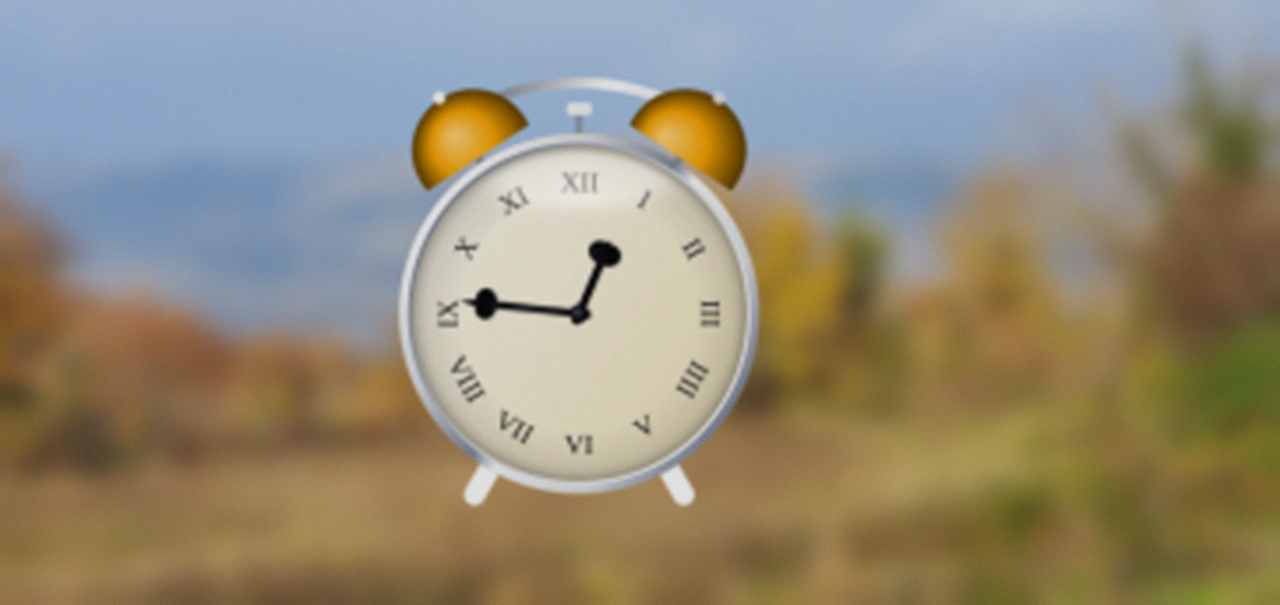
{"hour": 12, "minute": 46}
